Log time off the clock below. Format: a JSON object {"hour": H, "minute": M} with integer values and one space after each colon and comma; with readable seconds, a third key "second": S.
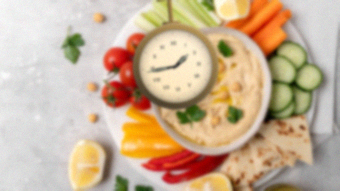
{"hour": 1, "minute": 44}
